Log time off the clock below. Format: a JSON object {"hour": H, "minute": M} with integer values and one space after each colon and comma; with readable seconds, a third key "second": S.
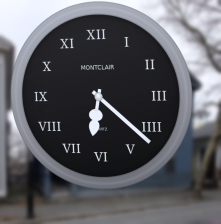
{"hour": 6, "minute": 22}
